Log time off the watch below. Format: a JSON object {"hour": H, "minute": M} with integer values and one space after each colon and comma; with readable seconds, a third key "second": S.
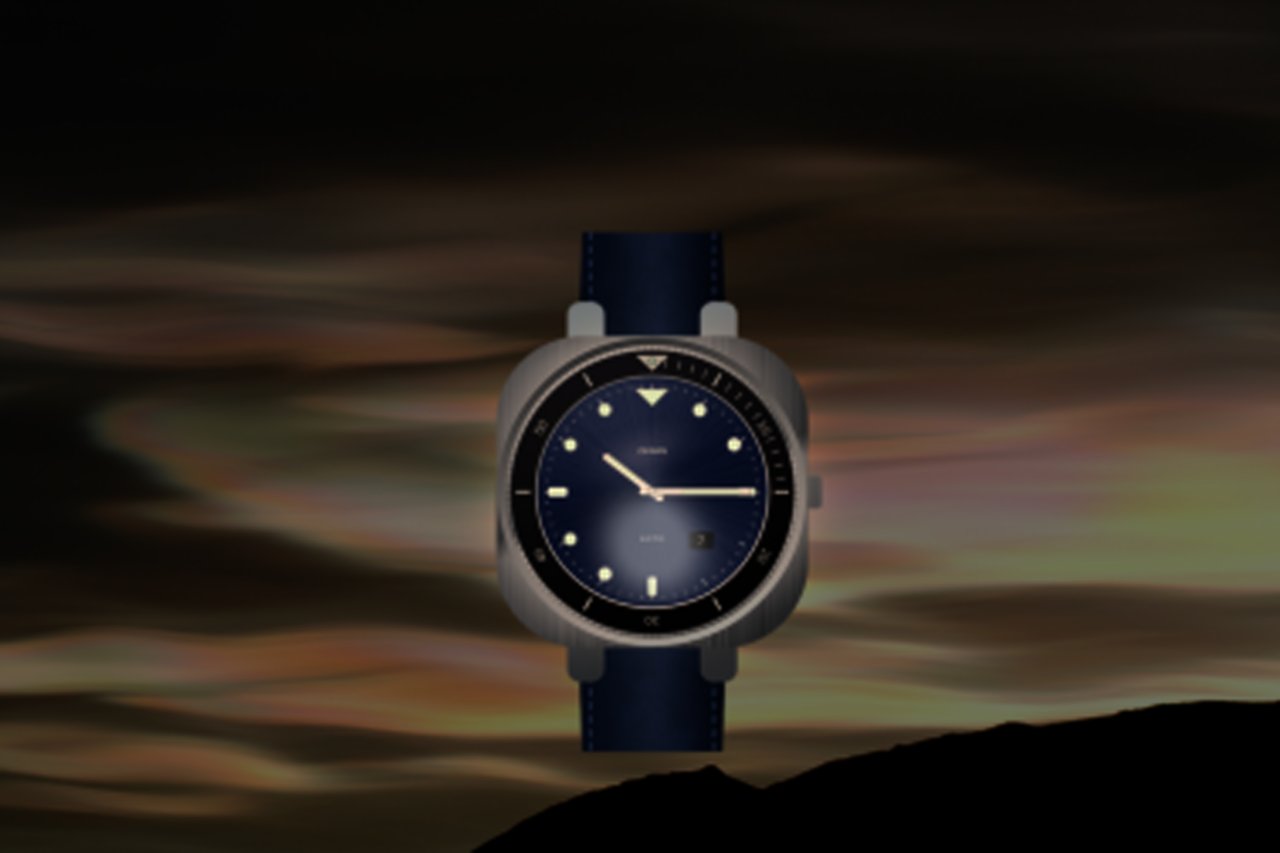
{"hour": 10, "minute": 15}
